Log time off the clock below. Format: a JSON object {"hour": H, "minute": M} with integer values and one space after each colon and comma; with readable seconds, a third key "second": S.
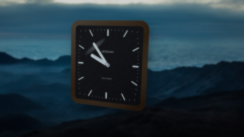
{"hour": 9, "minute": 54}
